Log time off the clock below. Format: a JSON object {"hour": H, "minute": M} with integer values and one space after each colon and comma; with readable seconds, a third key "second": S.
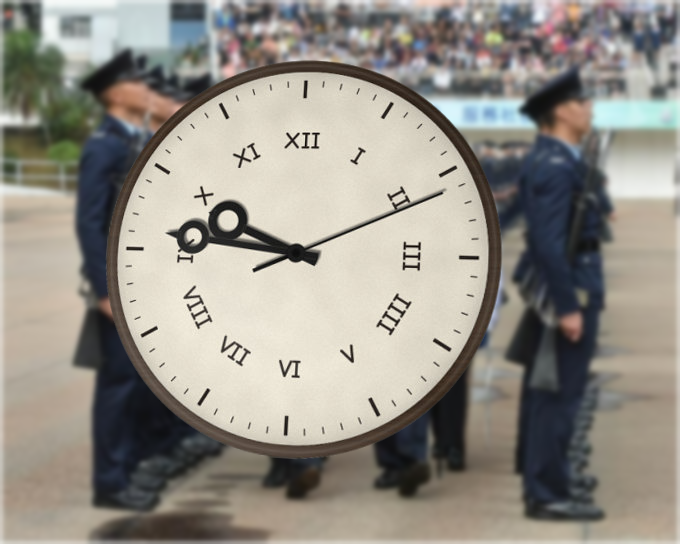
{"hour": 9, "minute": 46, "second": 11}
